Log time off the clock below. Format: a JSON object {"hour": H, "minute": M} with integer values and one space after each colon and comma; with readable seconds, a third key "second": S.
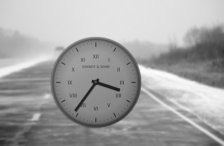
{"hour": 3, "minute": 36}
